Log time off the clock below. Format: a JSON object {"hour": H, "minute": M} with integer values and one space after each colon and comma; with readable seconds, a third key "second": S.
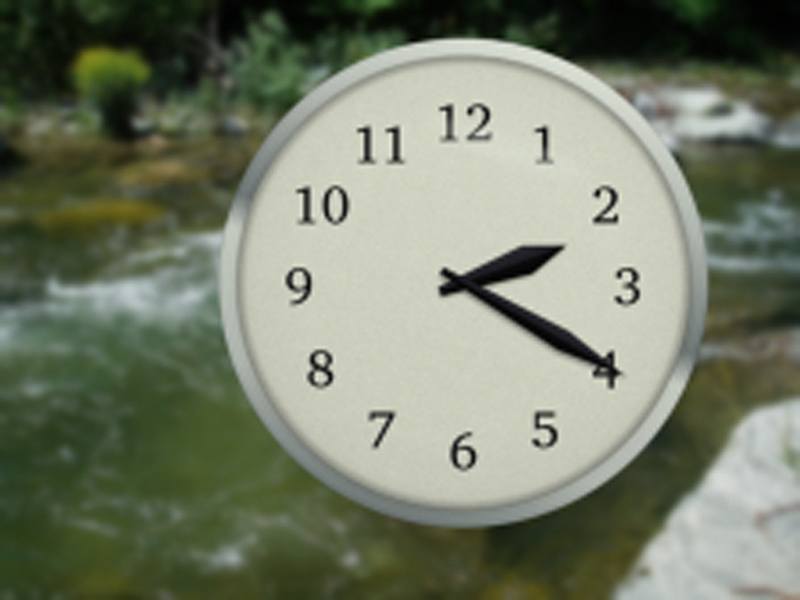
{"hour": 2, "minute": 20}
